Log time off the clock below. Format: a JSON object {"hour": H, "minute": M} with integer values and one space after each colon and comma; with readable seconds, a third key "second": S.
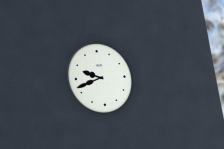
{"hour": 9, "minute": 42}
